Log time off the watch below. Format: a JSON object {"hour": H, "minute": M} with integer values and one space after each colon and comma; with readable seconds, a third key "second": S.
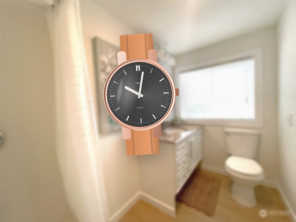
{"hour": 10, "minute": 2}
